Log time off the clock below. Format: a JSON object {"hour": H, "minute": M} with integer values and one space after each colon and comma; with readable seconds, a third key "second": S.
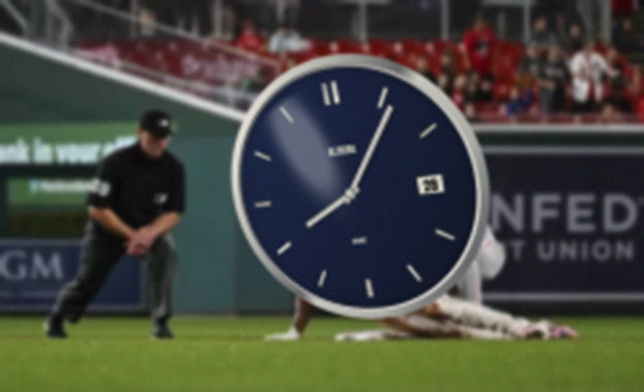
{"hour": 8, "minute": 6}
